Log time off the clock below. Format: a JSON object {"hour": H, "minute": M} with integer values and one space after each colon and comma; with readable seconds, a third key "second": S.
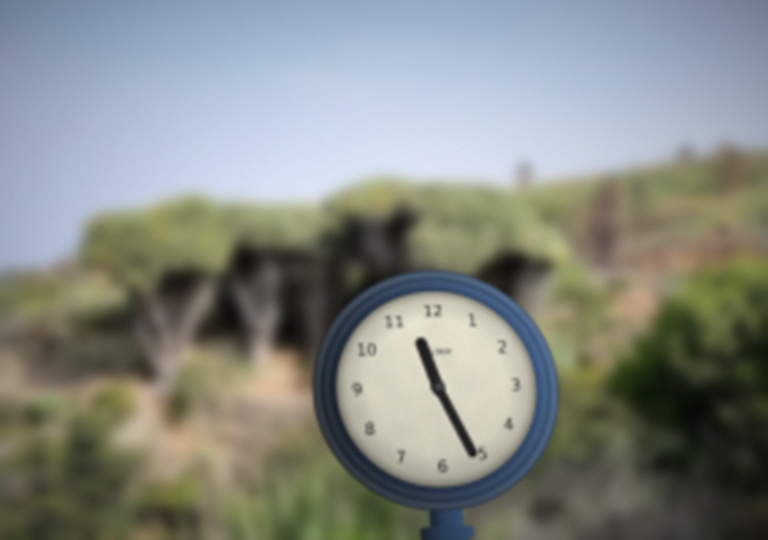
{"hour": 11, "minute": 26}
